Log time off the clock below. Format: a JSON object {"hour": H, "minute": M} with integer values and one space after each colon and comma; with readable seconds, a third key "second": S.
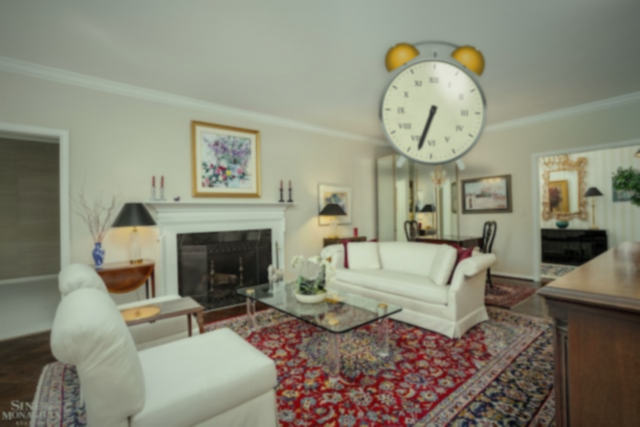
{"hour": 6, "minute": 33}
